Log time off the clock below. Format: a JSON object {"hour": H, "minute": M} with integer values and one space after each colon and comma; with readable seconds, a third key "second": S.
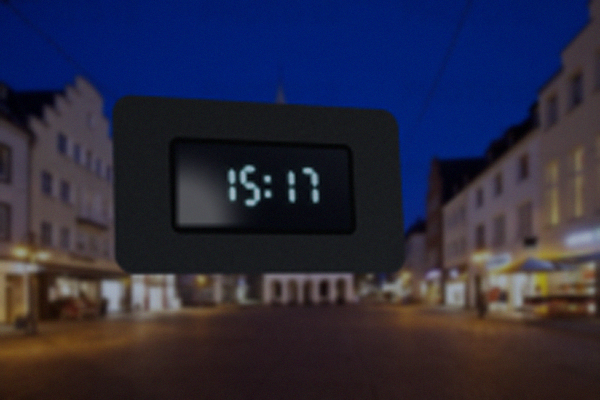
{"hour": 15, "minute": 17}
